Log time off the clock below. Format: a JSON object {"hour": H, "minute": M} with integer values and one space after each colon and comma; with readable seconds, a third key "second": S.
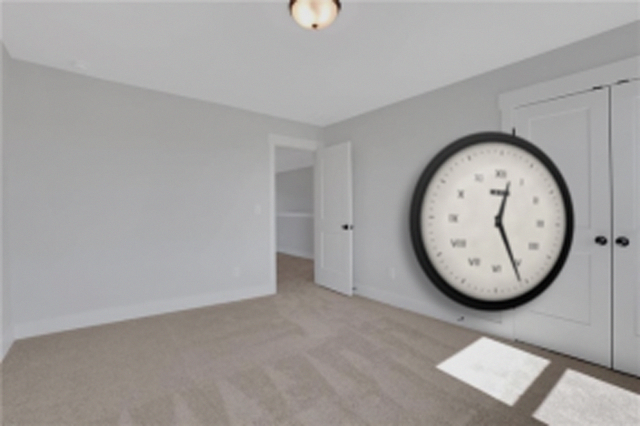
{"hour": 12, "minute": 26}
